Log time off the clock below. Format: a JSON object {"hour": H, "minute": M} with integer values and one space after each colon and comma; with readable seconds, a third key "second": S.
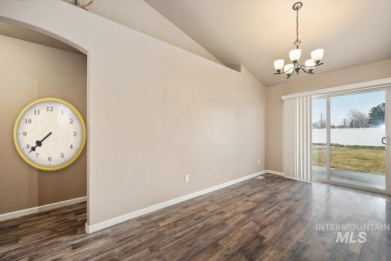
{"hour": 7, "minute": 38}
